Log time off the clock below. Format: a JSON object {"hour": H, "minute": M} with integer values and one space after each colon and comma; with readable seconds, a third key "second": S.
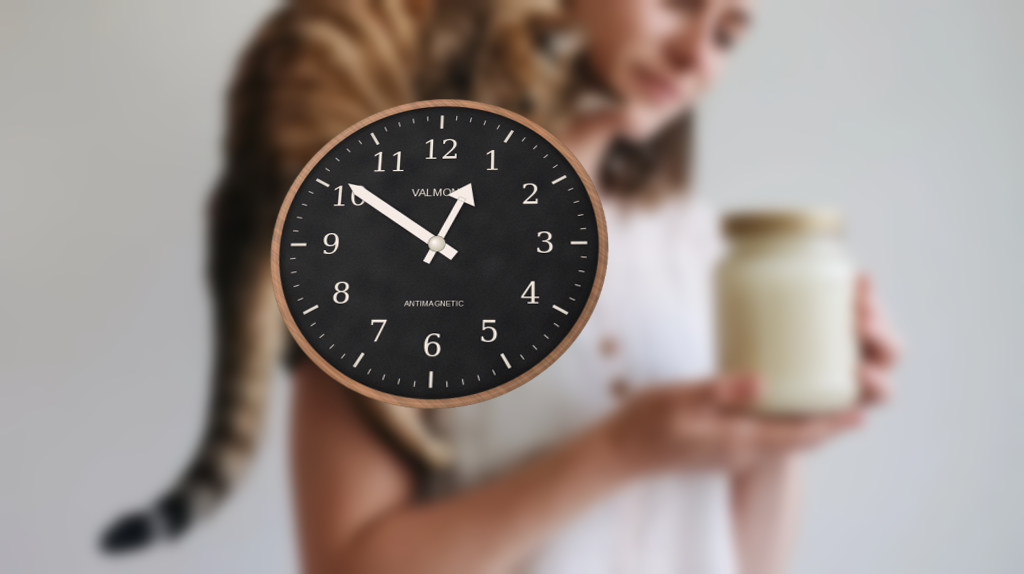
{"hour": 12, "minute": 51}
